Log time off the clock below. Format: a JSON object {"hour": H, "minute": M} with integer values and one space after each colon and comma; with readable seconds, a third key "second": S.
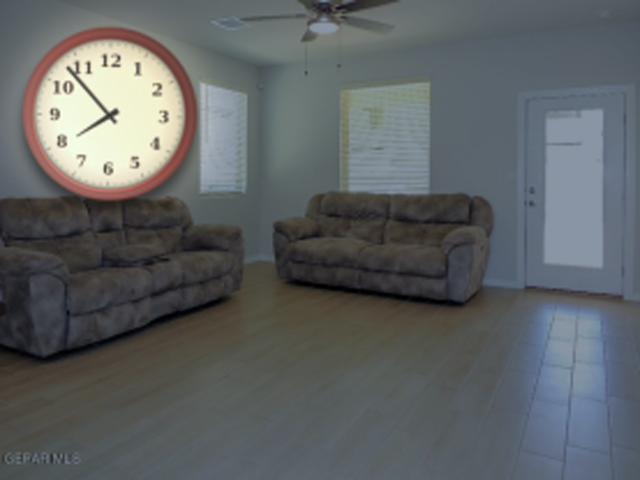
{"hour": 7, "minute": 53}
